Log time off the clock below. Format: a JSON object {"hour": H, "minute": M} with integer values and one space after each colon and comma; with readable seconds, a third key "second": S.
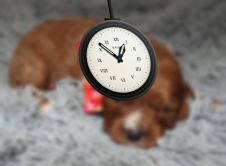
{"hour": 12, "minute": 52}
